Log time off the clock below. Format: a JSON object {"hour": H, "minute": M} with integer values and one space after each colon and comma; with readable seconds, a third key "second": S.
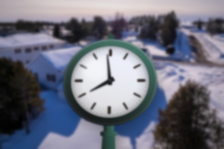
{"hour": 7, "minute": 59}
